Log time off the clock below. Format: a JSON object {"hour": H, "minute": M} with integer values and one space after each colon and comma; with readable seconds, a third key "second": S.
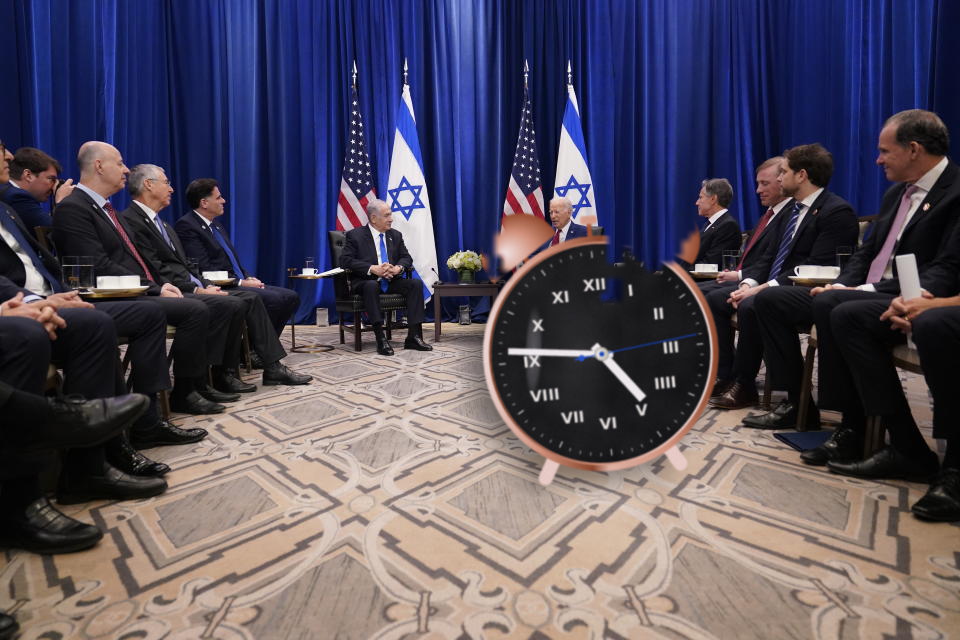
{"hour": 4, "minute": 46, "second": 14}
